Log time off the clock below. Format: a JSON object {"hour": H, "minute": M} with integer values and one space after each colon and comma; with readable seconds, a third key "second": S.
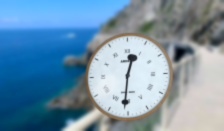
{"hour": 12, "minute": 31}
